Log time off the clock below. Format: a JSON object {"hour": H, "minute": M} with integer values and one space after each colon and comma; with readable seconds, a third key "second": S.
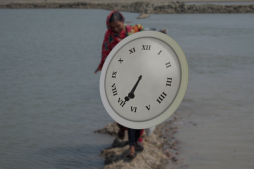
{"hour": 6, "minute": 34}
